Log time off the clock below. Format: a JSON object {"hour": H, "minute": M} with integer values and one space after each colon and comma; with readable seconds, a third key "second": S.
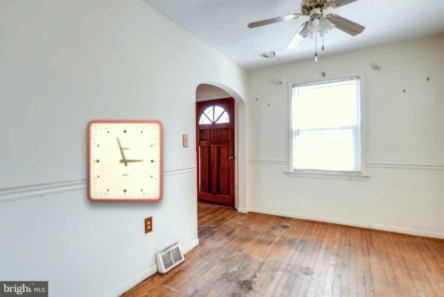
{"hour": 2, "minute": 57}
